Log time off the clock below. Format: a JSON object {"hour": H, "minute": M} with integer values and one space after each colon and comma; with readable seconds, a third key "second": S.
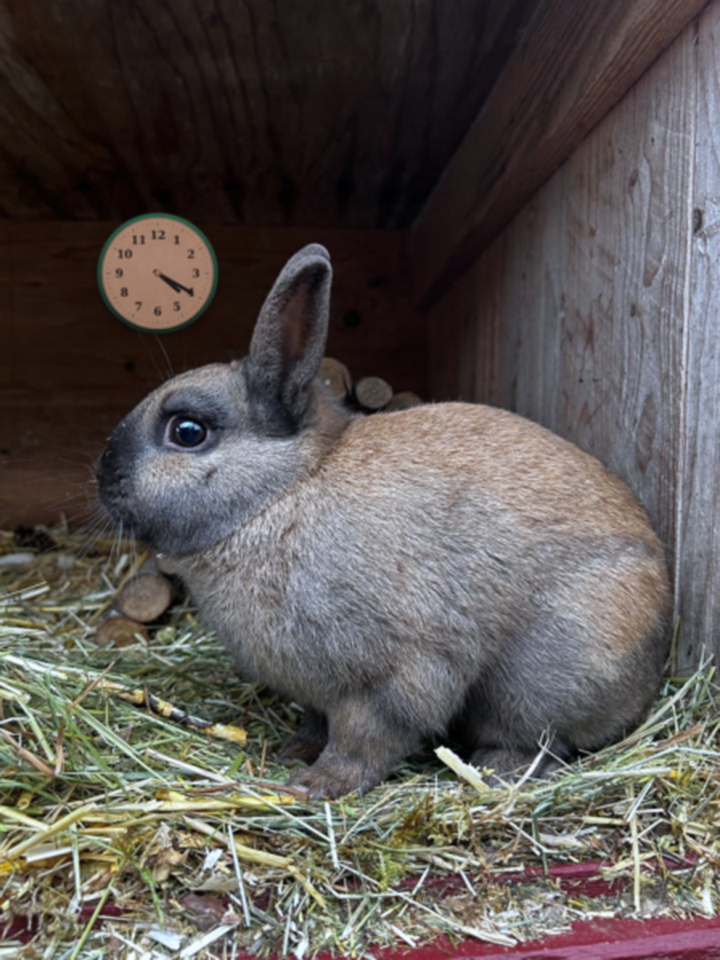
{"hour": 4, "minute": 20}
